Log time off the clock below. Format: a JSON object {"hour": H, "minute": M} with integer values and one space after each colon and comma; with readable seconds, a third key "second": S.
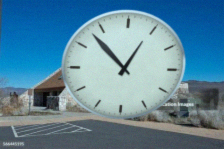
{"hour": 12, "minute": 53}
